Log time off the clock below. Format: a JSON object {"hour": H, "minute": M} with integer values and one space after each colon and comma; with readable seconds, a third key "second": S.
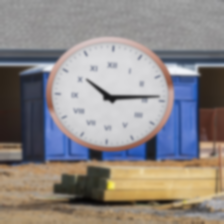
{"hour": 10, "minute": 14}
